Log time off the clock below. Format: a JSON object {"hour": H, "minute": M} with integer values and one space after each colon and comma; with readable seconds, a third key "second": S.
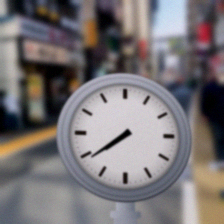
{"hour": 7, "minute": 39}
